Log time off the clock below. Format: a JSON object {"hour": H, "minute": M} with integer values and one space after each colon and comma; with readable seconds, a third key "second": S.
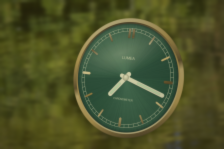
{"hour": 7, "minute": 18}
